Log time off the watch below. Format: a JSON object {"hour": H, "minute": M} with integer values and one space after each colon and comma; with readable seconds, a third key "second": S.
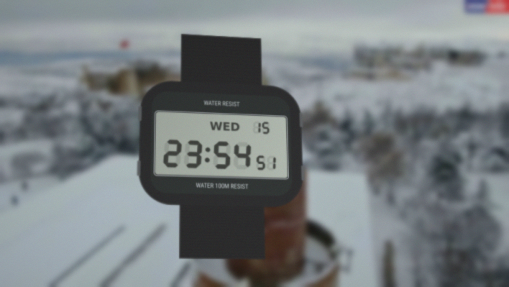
{"hour": 23, "minute": 54, "second": 51}
